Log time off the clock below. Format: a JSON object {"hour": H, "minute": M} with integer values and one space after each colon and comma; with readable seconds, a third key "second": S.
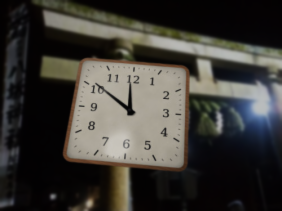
{"hour": 11, "minute": 51}
